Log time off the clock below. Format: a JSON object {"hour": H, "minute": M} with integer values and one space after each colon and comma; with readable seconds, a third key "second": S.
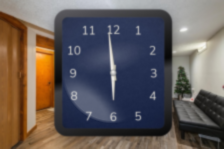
{"hour": 5, "minute": 59}
